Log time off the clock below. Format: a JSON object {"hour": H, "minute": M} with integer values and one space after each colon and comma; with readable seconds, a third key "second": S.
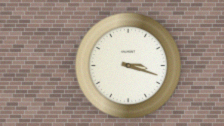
{"hour": 3, "minute": 18}
